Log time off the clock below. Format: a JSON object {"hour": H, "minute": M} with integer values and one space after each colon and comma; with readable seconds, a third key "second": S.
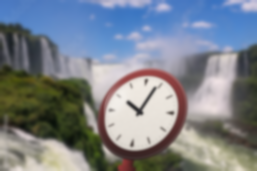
{"hour": 10, "minute": 4}
